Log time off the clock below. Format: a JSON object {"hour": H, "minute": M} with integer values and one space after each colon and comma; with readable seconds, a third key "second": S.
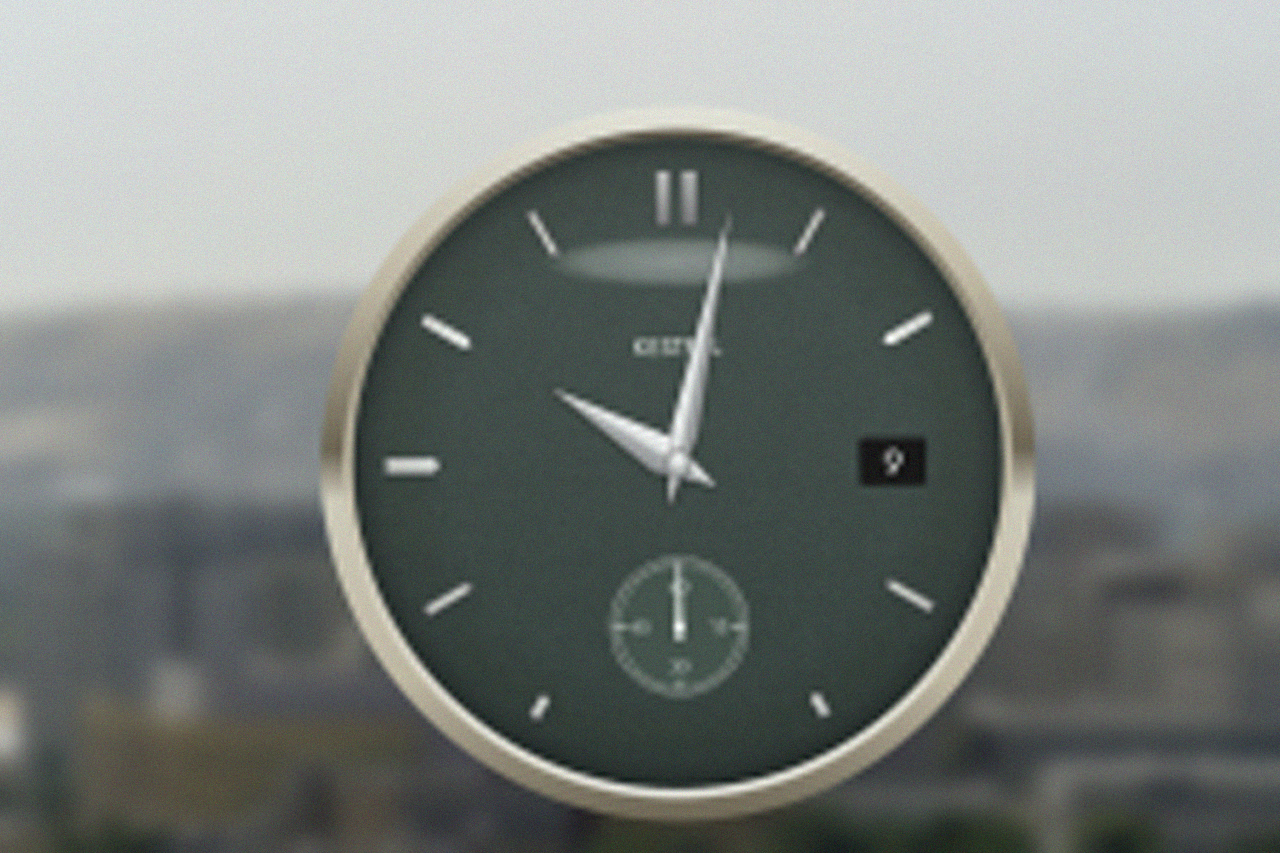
{"hour": 10, "minute": 2}
